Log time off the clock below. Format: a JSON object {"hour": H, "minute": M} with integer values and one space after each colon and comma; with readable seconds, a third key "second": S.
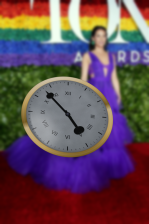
{"hour": 4, "minute": 53}
